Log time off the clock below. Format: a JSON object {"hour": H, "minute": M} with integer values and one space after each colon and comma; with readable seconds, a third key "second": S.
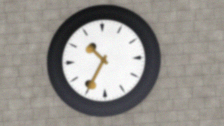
{"hour": 10, "minute": 35}
